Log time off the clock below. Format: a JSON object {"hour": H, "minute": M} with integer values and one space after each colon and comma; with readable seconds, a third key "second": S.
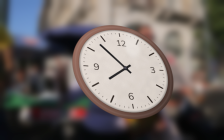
{"hour": 7, "minute": 53}
